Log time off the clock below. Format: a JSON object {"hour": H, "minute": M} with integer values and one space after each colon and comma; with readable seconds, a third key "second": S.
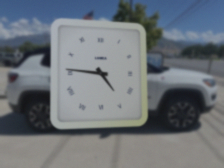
{"hour": 4, "minute": 46}
